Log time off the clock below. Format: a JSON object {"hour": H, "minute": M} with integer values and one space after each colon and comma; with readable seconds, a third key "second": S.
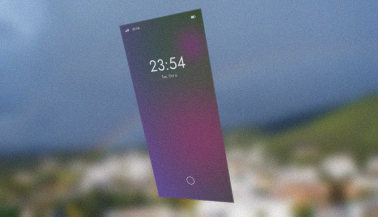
{"hour": 23, "minute": 54}
